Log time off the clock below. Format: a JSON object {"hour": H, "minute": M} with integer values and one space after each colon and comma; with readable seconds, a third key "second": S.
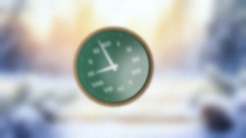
{"hour": 8, "minute": 58}
